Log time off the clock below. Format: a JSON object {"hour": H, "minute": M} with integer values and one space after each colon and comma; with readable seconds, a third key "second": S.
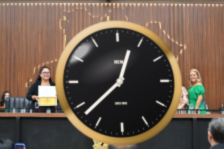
{"hour": 12, "minute": 38}
